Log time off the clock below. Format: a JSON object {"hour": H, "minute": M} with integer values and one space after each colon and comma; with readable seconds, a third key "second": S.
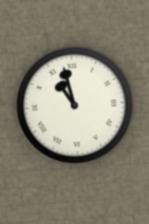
{"hour": 10, "minute": 58}
